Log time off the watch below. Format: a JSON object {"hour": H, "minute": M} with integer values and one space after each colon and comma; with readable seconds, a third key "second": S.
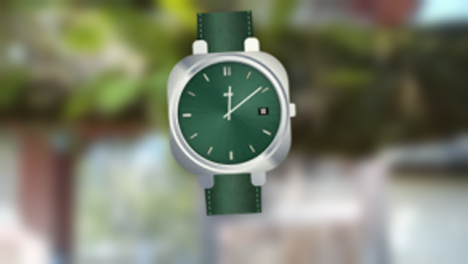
{"hour": 12, "minute": 9}
